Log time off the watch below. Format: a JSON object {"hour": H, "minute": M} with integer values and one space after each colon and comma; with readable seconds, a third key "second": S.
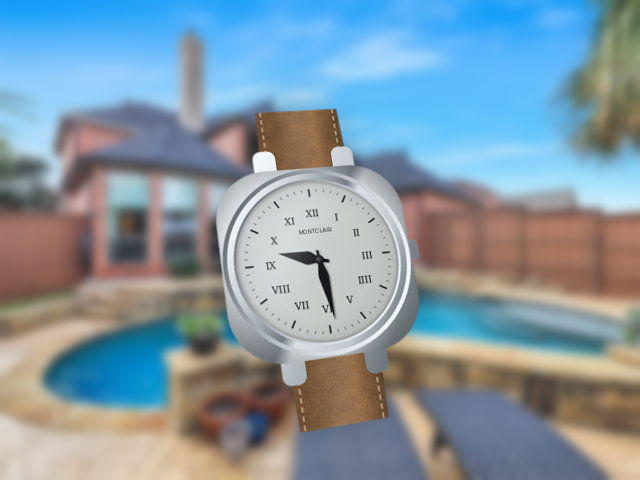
{"hour": 9, "minute": 29}
